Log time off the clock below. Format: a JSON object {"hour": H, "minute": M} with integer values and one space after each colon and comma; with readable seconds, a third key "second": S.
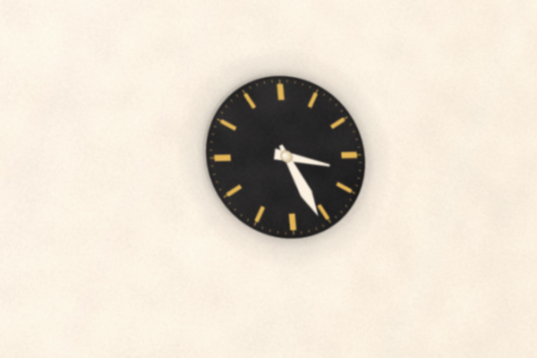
{"hour": 3, "minute": 26}
